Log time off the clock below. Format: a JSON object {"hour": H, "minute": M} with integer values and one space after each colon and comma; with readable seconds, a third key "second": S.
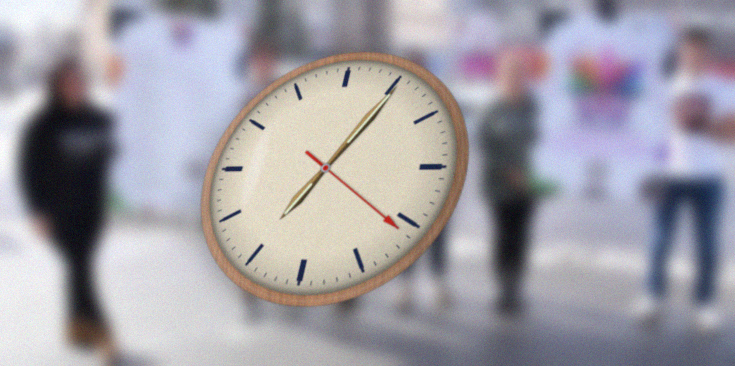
{"hour": 7, "minute": 5, "second": 21}
